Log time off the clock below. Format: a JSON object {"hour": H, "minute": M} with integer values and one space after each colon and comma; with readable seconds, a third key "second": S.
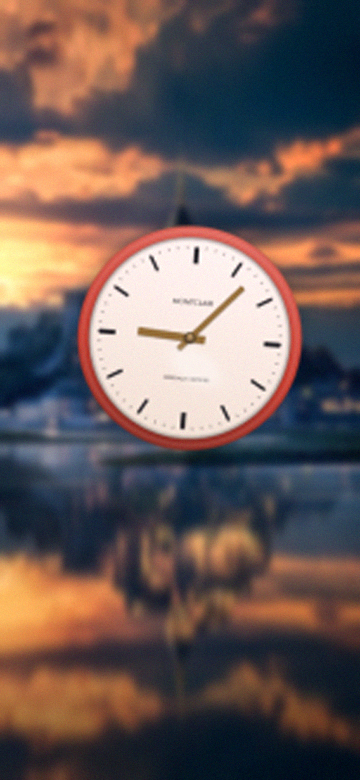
{"hour": 9, "minute": 7}
